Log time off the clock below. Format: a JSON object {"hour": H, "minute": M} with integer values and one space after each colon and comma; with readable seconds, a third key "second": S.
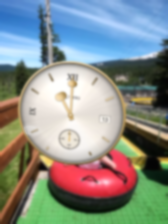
{"hour": 11, "minute": 0}
